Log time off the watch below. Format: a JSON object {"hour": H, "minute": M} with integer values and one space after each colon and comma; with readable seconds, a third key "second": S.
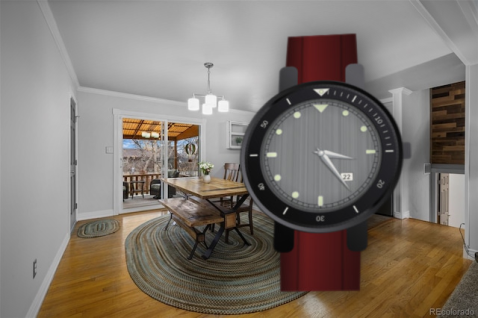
{"hour": 3, "minute": 24}
